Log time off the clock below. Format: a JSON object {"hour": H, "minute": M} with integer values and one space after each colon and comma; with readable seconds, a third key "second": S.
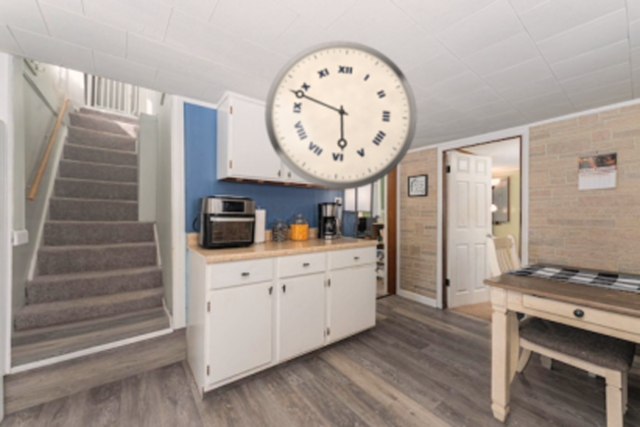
{"hour": 5, "minute": 48}
